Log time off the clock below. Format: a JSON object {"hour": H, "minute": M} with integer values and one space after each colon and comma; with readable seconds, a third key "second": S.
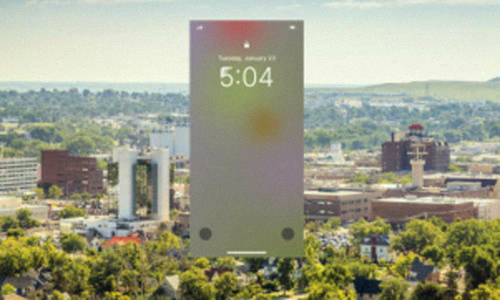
{"hour": 5, "minute": 4}
